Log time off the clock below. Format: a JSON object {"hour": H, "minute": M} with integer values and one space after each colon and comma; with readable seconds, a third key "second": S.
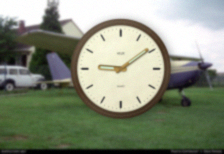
{"hour": 9, "minute": 9}
